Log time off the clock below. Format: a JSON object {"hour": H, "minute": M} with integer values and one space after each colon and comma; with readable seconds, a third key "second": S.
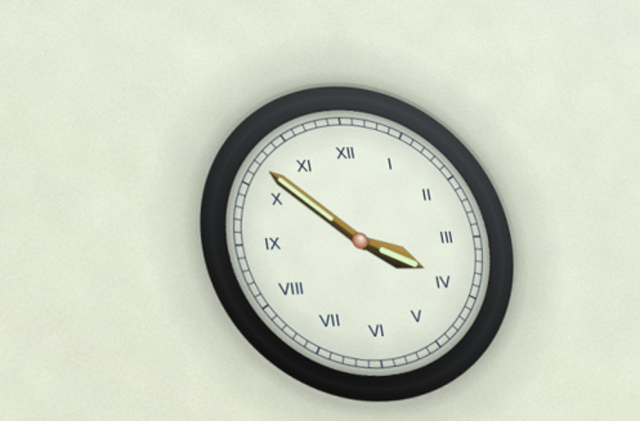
{"hour": 3, "minute": 52}
